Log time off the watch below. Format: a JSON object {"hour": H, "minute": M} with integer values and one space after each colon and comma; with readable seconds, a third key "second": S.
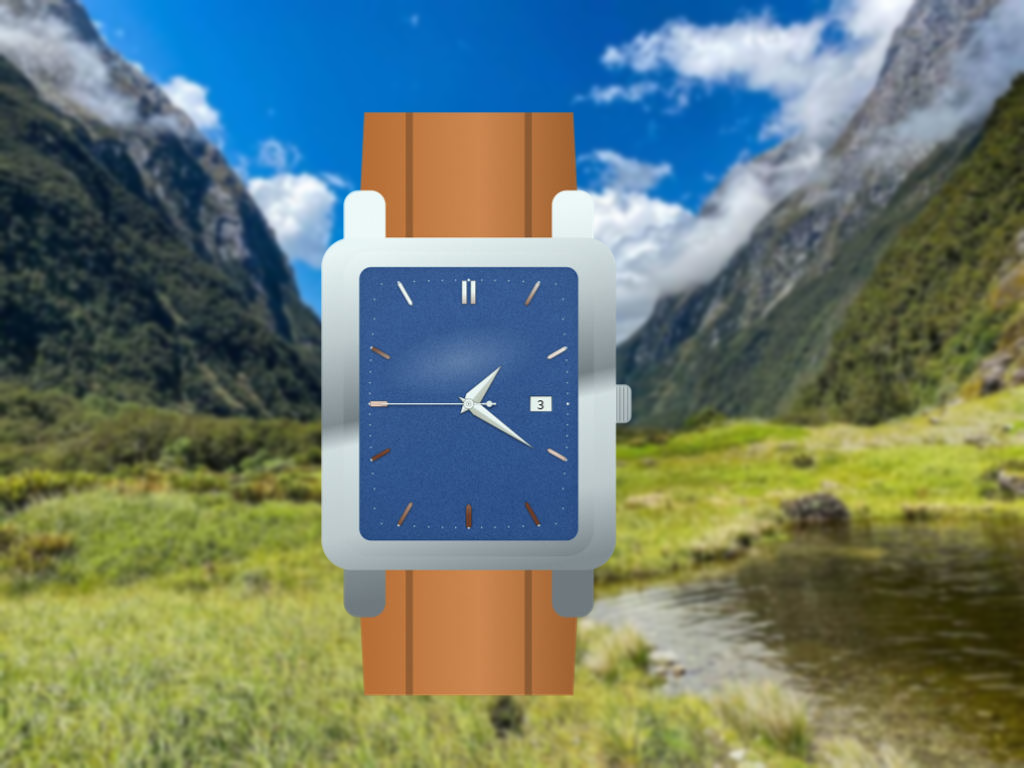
{"hour": 1, "minute": 20, "second": 45}
